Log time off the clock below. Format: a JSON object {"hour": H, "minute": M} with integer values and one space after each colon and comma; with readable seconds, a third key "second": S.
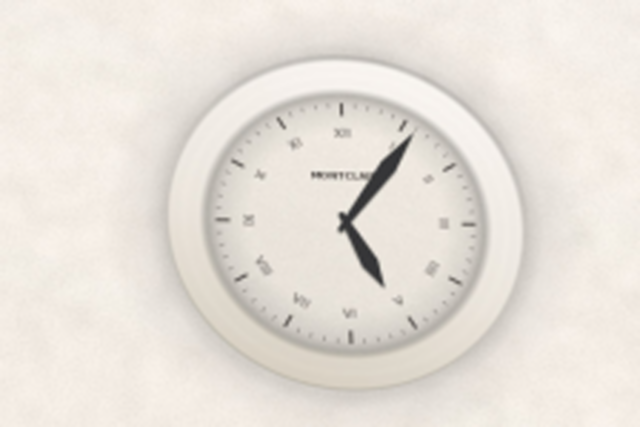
{"hour": 5, "minute": 6}
